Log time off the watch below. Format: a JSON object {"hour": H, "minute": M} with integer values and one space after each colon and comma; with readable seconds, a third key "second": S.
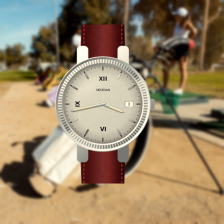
{"hour": 3, "minute": 43}
